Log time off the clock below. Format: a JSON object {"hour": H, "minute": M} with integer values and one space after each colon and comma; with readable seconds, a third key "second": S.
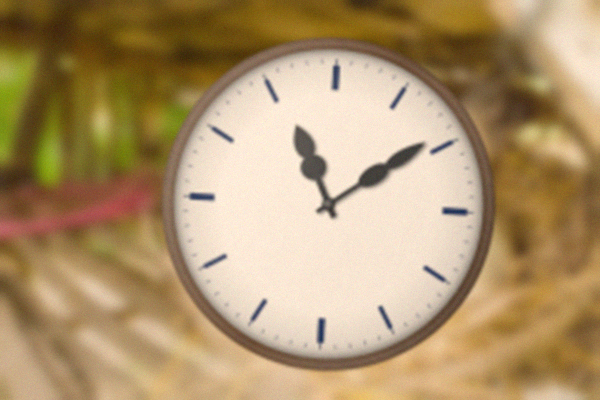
{"hour": 11, "minute": 9}
